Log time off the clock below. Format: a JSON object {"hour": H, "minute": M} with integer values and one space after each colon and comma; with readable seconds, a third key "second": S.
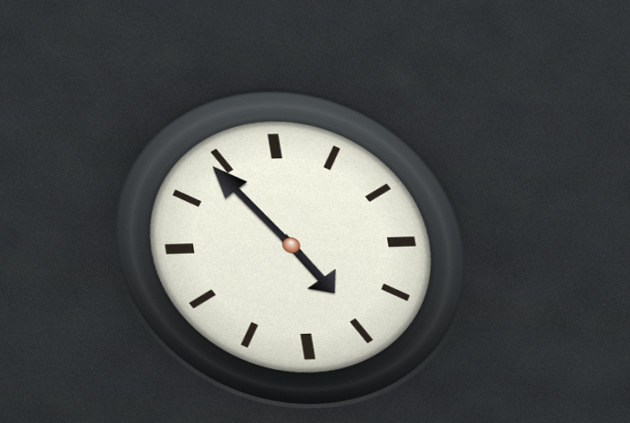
{"hour": 4, "minute": 54}
